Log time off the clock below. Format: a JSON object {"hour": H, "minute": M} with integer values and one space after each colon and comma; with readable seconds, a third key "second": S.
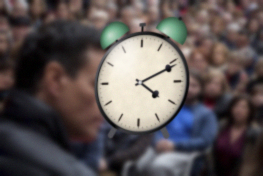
{"hour": 4, "minute": 11}
